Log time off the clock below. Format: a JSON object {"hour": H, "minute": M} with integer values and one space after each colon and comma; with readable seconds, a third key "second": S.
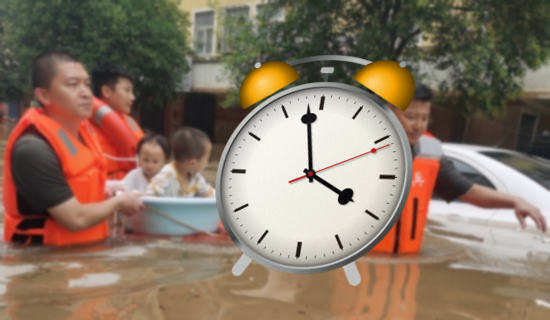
{"hour": 3, "minute": 58, "second": 11}
